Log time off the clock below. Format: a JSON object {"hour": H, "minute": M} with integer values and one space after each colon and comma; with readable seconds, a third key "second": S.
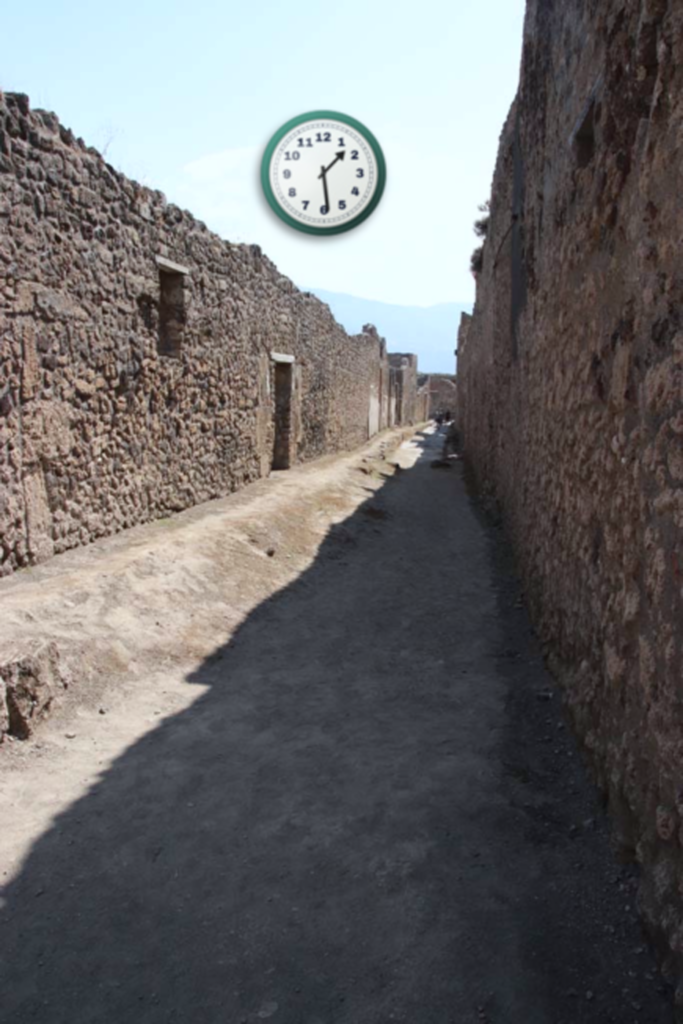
{"hour": 1, "minute": 29}
